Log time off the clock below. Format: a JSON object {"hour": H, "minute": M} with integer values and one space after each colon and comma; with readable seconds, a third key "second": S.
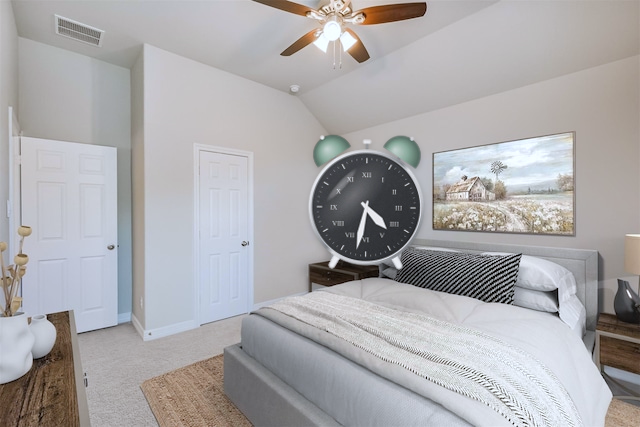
{"hour": 4, "minute": 32}
